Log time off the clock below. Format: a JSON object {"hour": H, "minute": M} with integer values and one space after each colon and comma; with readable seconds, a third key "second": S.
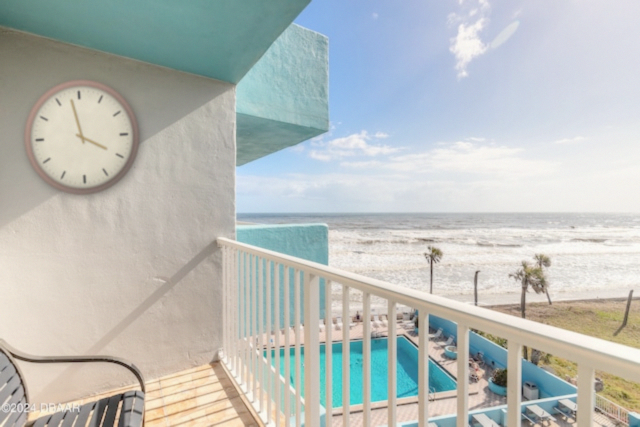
{"hour": 3, "minute": 58}
